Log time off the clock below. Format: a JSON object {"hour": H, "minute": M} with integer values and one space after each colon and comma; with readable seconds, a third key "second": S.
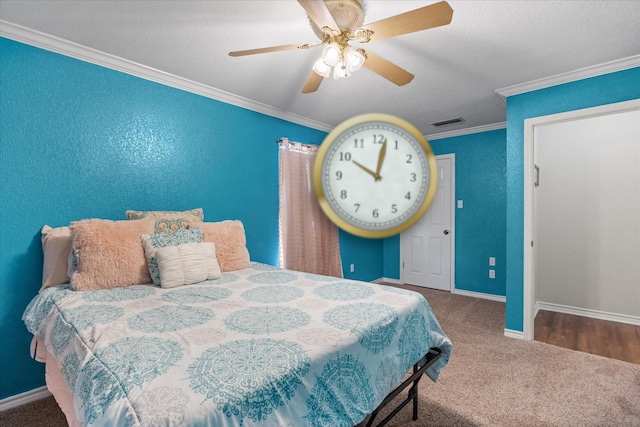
{"hour": 10, "minute": 2}
